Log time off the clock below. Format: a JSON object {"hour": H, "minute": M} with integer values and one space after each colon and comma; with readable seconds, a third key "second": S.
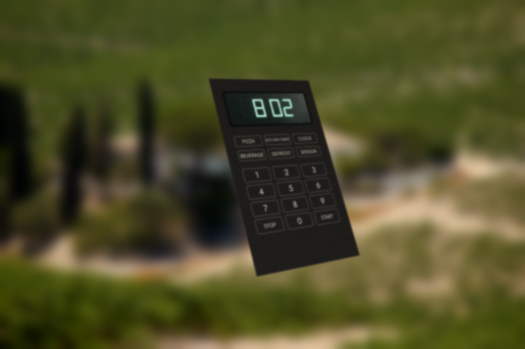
{"hour": 8, "minute": 2}
